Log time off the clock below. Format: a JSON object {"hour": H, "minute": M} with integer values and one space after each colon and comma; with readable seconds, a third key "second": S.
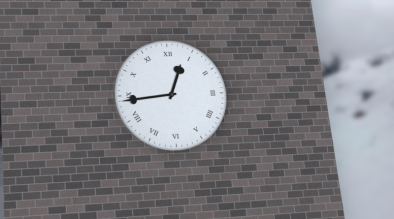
{"hour": 12, "minute": 44}
